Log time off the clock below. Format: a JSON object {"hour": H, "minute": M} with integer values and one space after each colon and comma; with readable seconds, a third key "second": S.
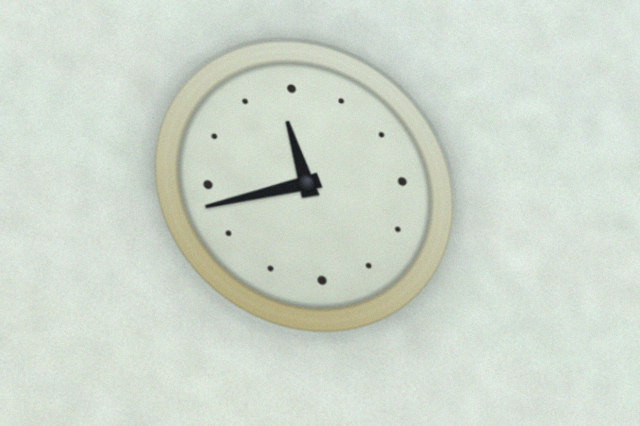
{"hour": 11, "minute": 43}
